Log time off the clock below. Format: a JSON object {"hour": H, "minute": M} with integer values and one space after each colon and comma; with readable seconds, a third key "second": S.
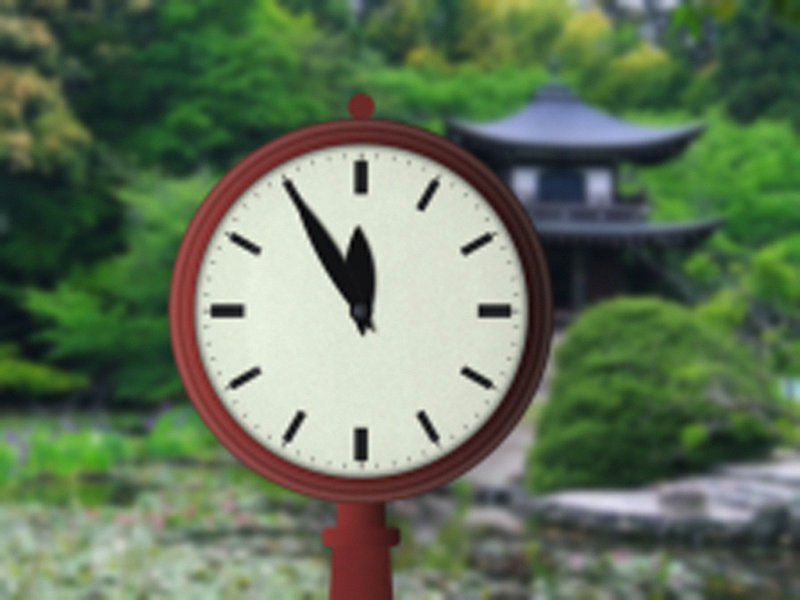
{"hour": 11, "minute": 55}
